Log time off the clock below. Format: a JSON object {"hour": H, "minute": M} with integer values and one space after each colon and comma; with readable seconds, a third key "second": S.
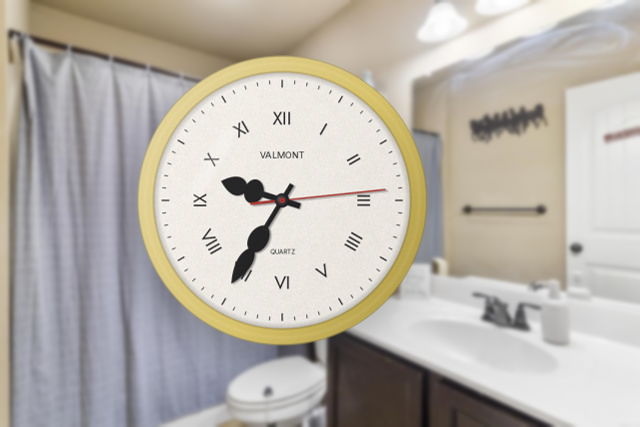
{"hour": 9, "minute": 35, "second": 14}
